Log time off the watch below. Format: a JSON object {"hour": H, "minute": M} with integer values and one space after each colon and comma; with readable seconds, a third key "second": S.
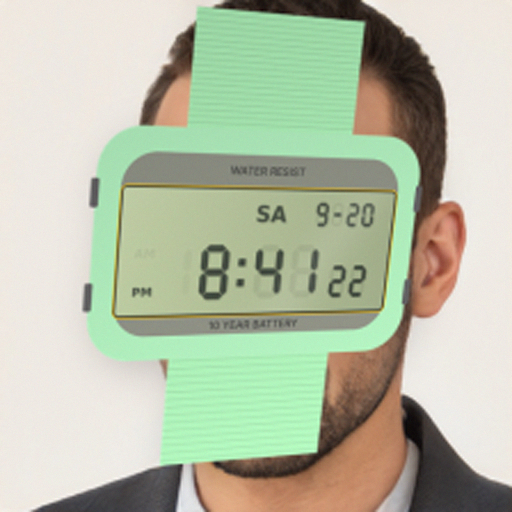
{"hour": 8, "minute": 41, "second": 22}
